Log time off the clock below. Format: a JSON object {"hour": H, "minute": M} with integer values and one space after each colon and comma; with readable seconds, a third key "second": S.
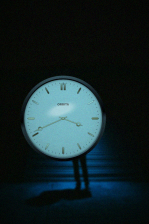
{"hour": 3, "minute": 41}
